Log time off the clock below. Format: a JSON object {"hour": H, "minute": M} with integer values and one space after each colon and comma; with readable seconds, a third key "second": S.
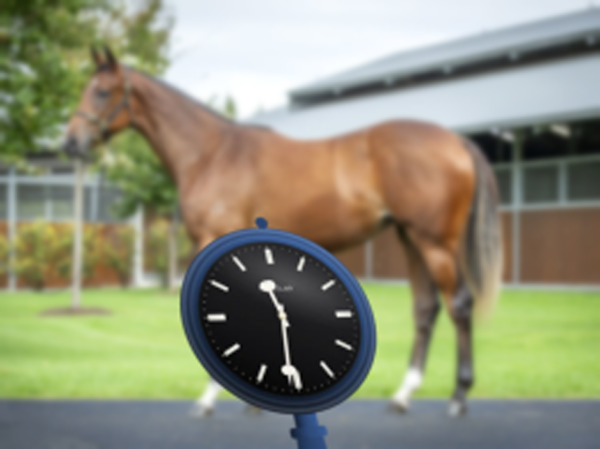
{"hour": 11, "minute": 31}
